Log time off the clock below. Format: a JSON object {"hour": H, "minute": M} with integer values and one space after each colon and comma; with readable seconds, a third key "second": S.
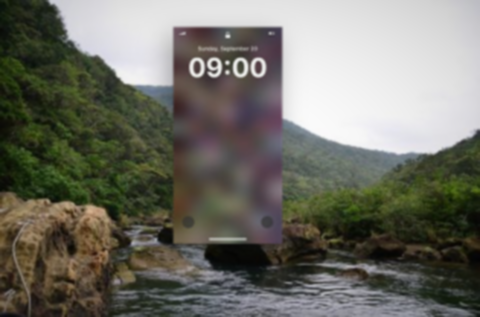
{"hour": 9, "minute": 0}
